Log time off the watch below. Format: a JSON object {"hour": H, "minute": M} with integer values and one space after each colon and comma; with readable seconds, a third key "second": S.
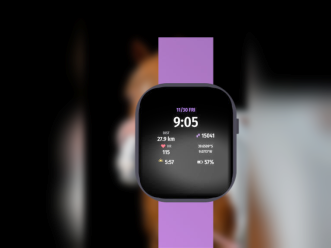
{"hour": 9, "minute": 5}
